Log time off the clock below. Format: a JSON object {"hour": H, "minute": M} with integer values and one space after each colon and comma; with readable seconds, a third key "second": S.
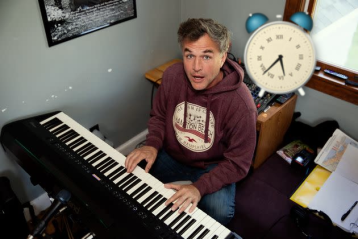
{"hour": 5, "minute": 38}
